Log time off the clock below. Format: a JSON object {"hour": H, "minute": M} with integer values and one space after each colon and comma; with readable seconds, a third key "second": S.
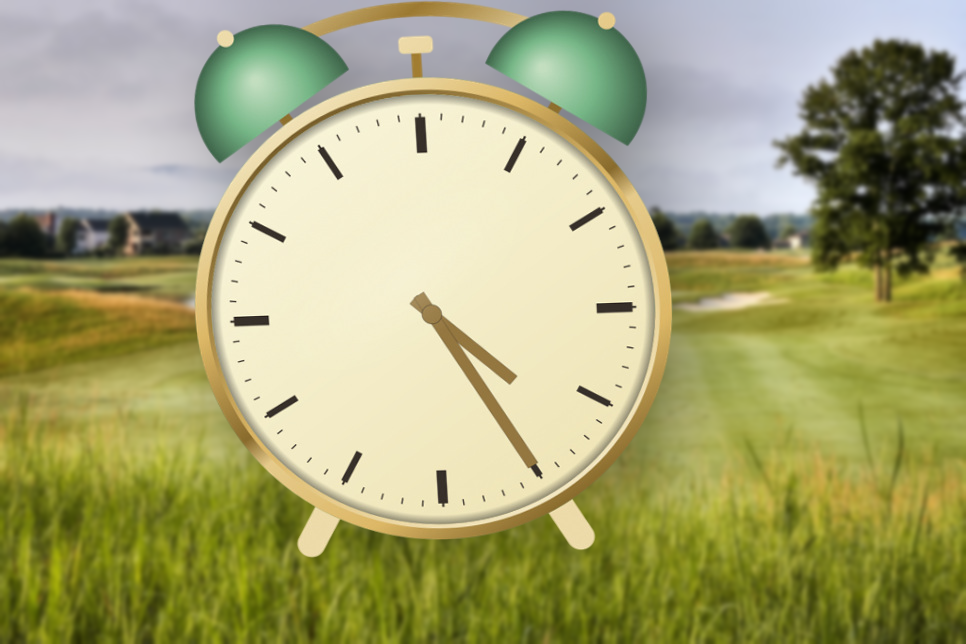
{"hour": 4, "minute": 25}
